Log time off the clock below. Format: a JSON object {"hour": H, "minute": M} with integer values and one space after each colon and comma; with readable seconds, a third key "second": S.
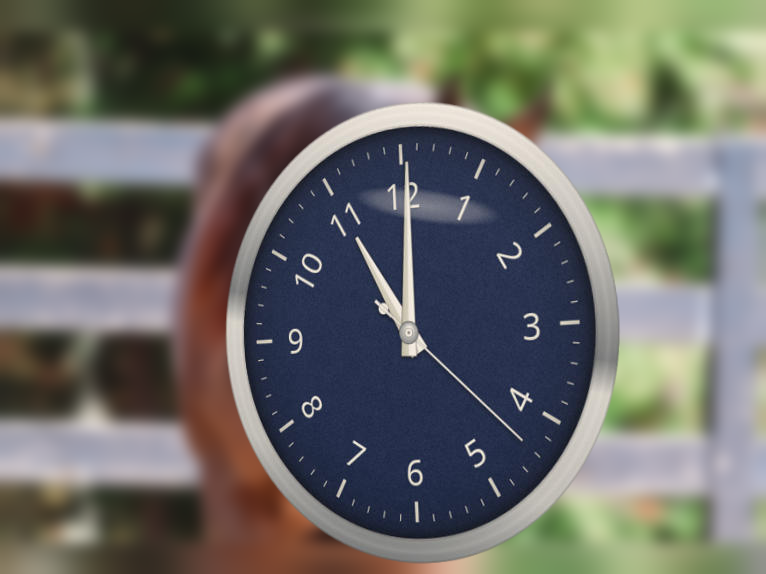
{"hour": 11, "minute": 0, "second": 22}
